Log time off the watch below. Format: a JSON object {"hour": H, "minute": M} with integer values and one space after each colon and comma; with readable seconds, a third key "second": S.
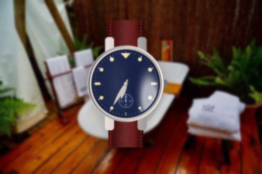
{"hour": 6, "minute": 35}
